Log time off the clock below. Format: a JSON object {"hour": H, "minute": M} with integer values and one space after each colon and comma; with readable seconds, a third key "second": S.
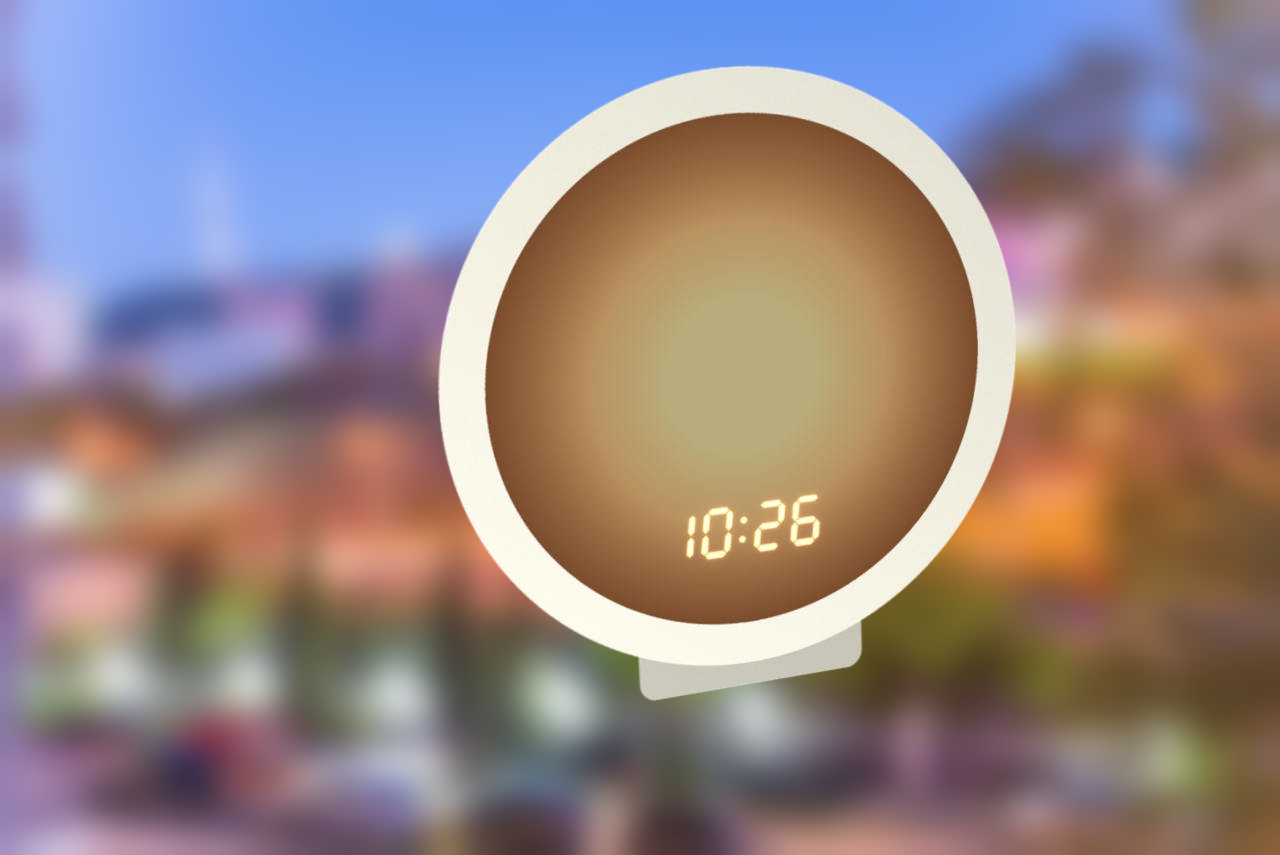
{"hour": 10, "minute": 26}
